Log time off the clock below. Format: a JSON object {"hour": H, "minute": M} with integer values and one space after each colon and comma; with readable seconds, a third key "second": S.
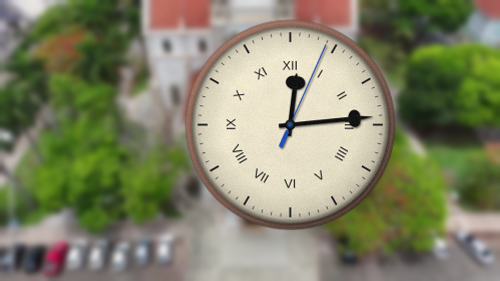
{"hour": 12, "minute": 14, "second": 4}
